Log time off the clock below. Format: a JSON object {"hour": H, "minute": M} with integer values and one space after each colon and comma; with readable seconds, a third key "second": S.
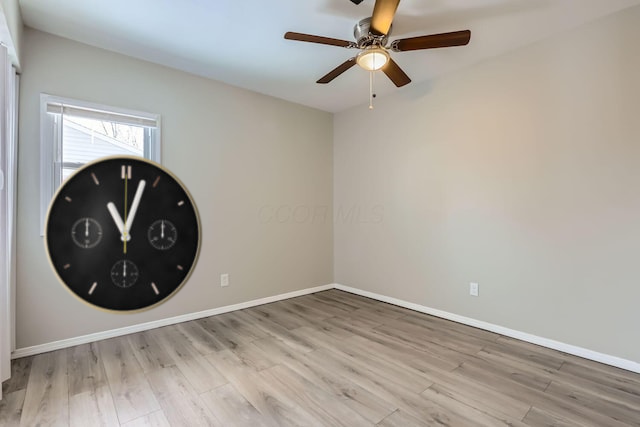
{"hour": 11, "minute": 3}
